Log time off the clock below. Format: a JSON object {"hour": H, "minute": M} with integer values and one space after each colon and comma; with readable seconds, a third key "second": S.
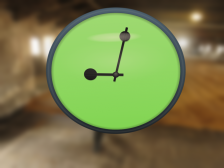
{"hour": 9, "minute": 2}
